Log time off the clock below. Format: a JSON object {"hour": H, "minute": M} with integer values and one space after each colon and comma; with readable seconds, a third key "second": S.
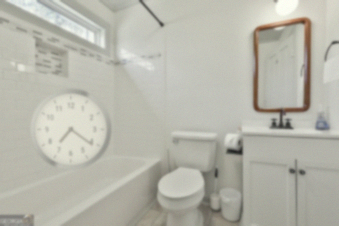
{"hour": 7, "minute": 21}
